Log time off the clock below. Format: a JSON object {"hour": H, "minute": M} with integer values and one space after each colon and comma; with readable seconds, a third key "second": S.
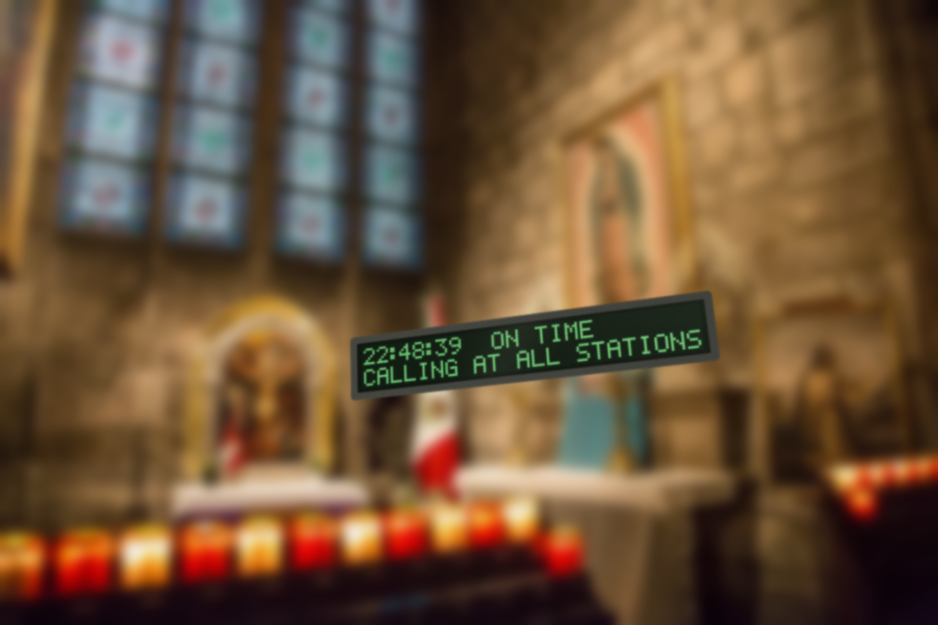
{"hour": 22, "minute": 48, "second": 39}
